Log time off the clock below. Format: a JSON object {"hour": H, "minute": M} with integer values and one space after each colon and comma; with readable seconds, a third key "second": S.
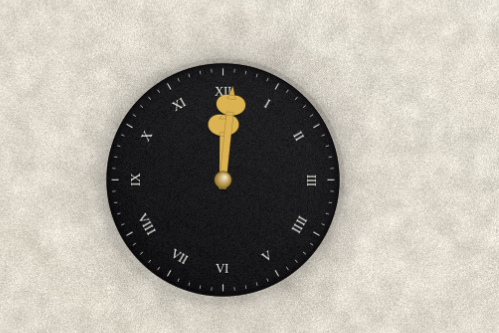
{"hour": 12, "minute": 1}
